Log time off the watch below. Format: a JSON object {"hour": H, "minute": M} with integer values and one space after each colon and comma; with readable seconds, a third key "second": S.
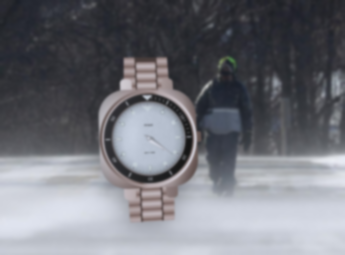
{"hour": 4, "minute": 21}
